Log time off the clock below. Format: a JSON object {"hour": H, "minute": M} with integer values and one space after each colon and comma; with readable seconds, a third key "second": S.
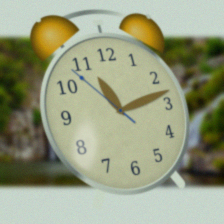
{"hour": 11, "minute": 12, "second": 53}
